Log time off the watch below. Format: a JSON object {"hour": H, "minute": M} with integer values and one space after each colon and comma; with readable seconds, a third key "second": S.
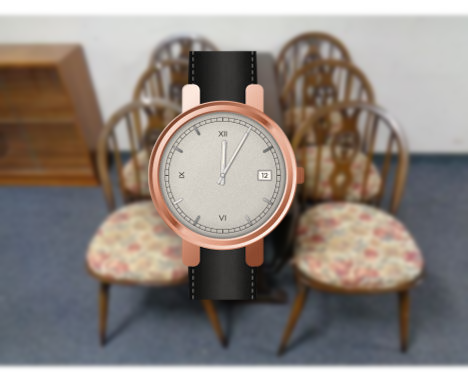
{"hour": 12, "minute": 5}
